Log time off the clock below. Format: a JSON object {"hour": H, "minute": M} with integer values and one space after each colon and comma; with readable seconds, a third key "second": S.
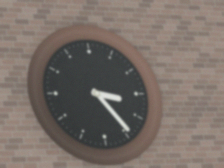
{"hour": 3, "minute": 24}
